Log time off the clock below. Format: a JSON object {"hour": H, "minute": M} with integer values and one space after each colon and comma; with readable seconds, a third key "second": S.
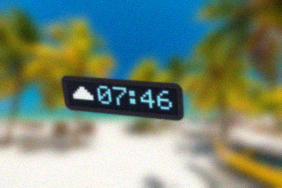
{"hour": 7, "minute": 46}
